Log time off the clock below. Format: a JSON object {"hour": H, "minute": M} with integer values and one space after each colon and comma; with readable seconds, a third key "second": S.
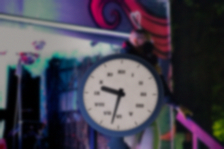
{"hour": 9, "minute": 32}
